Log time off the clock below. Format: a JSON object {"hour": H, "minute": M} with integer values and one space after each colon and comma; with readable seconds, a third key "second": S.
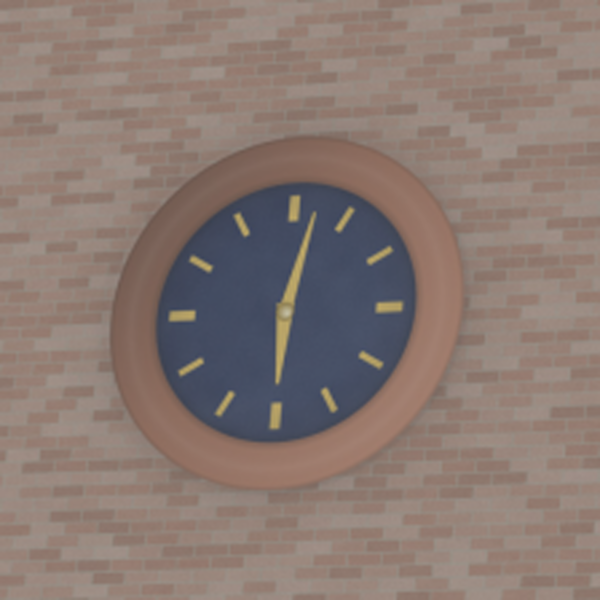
{"hour": 6, "minute": 2}
